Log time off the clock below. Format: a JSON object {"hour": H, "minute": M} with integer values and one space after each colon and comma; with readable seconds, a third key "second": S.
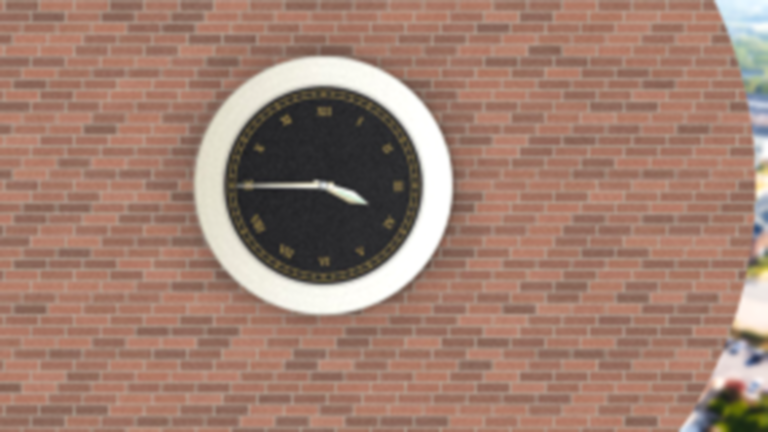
{"hour": 3, "minute": 45}
